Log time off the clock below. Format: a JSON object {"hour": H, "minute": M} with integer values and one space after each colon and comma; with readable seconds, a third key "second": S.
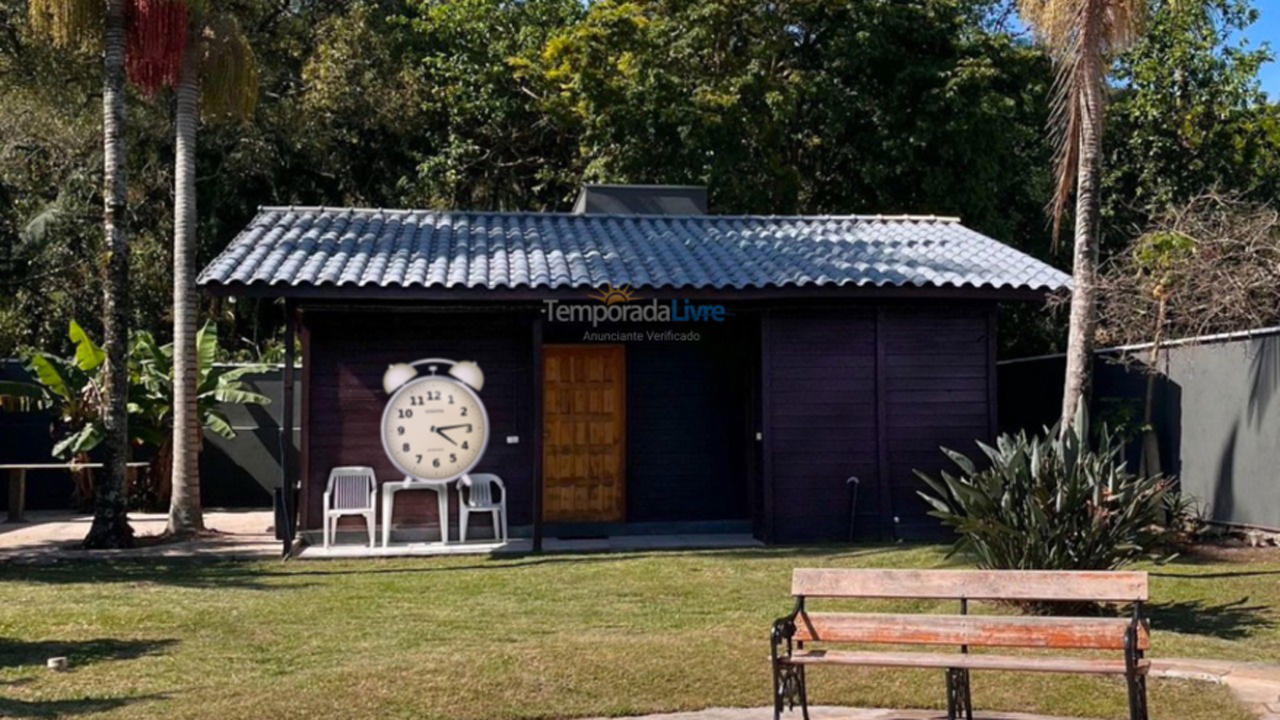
{"hour": 4, "minute": 14}
